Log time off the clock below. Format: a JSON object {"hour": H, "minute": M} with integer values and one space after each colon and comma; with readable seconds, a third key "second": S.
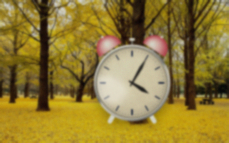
{"hour": 4, "minute": 5}
